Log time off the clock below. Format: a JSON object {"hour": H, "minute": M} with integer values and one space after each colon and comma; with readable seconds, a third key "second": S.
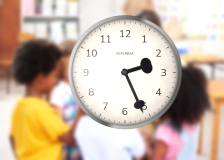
{"hour": 2, "minute": 26}
